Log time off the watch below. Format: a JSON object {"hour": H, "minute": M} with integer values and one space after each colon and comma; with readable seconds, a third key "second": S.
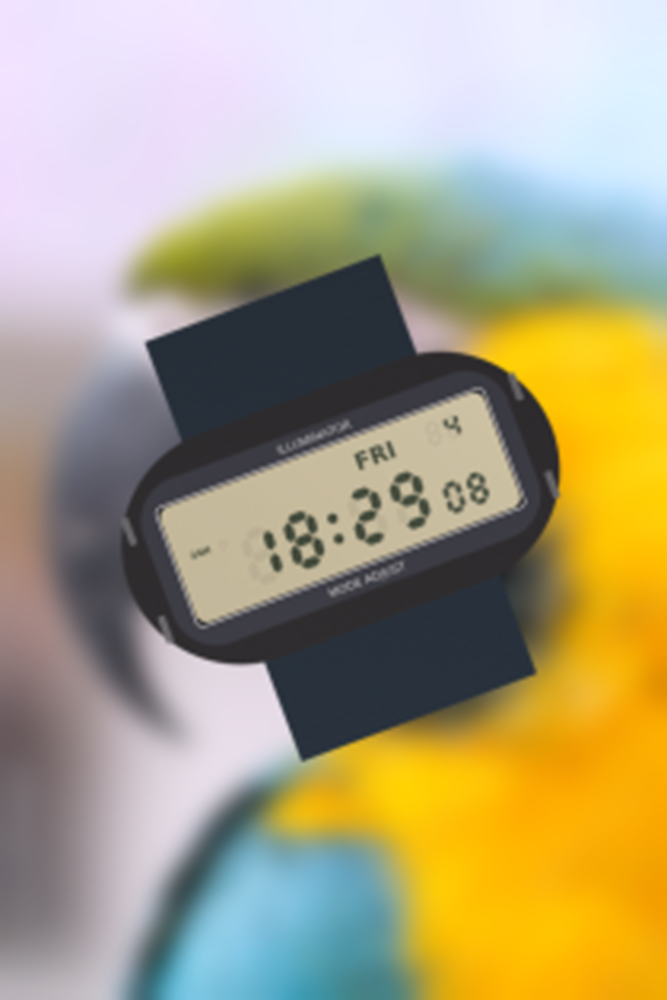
{"hour": 18, "minute": 29, "second": 8}
